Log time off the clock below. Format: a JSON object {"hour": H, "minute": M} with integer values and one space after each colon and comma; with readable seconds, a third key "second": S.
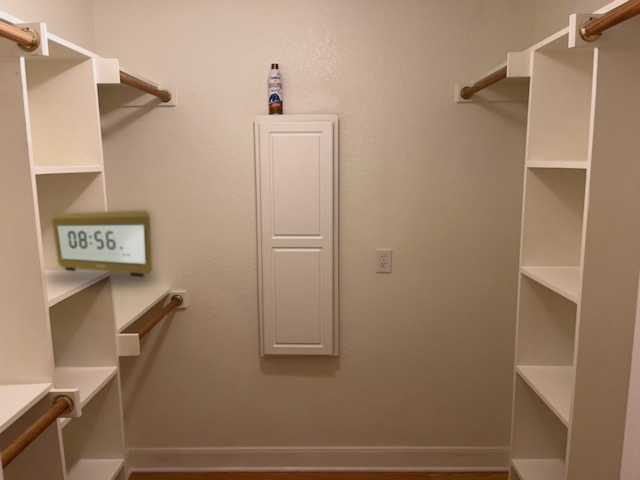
{"hour": 8, "minute": 56}
